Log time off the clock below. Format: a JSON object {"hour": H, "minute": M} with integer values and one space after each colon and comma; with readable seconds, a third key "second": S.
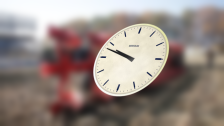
{"hour": 9, "minute": 48}
